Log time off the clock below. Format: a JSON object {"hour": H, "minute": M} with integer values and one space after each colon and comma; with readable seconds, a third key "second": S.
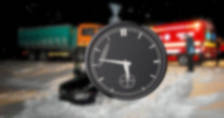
{"hour": 5, "minute": 47}
